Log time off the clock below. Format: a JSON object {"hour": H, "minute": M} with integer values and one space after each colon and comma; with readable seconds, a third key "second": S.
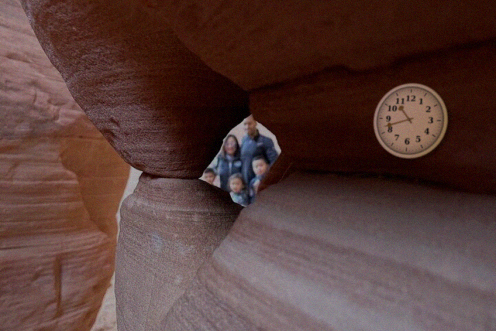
{"hour": 10, "minute": 42}
